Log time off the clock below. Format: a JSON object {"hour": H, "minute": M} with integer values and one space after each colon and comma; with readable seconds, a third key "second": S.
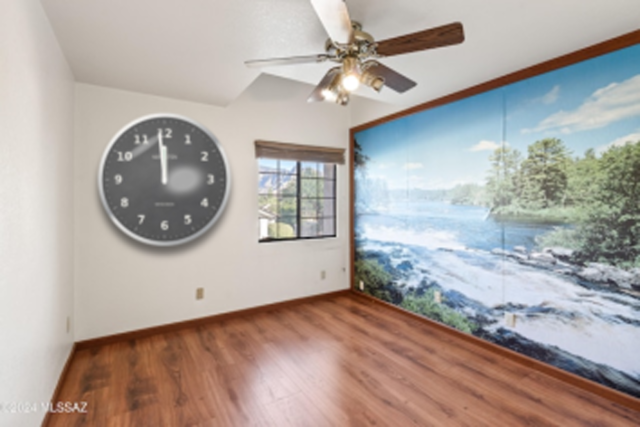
{"hour": 11, "minute": 59}
